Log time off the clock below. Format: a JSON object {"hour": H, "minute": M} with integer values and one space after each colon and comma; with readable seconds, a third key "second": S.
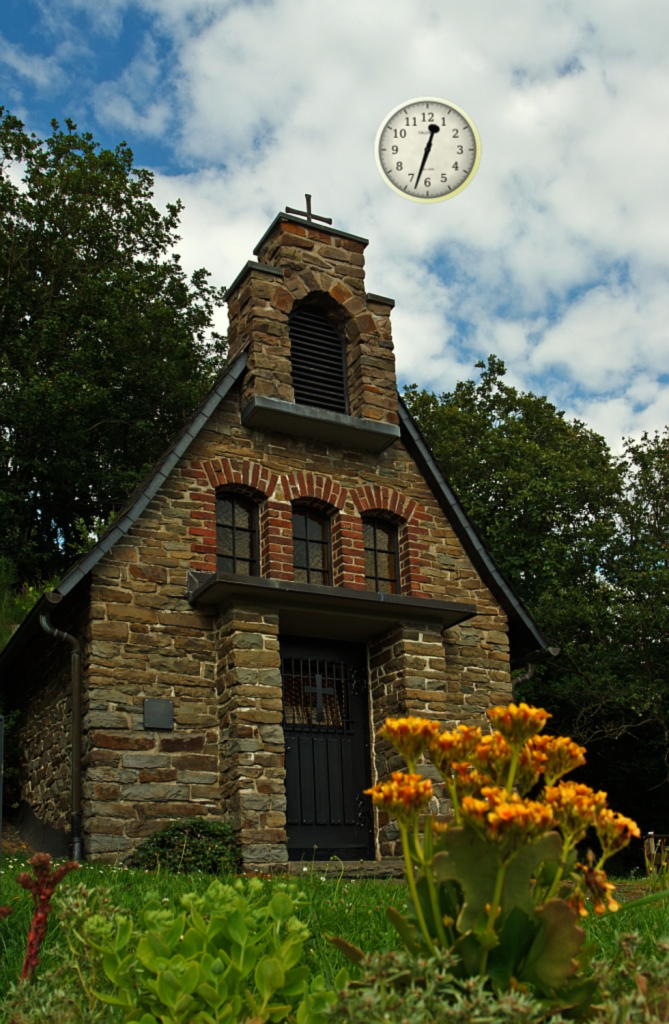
{"hour": 12, "minute": 33}
